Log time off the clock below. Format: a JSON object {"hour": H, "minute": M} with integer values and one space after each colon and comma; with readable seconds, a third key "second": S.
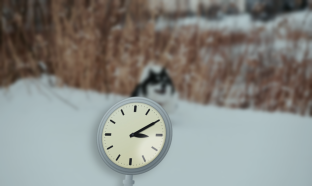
{"hour": 3, "minute": 10}
